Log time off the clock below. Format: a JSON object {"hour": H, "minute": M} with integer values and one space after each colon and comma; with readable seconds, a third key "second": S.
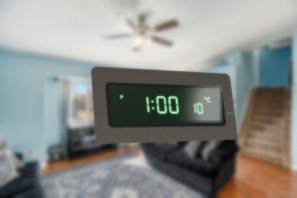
{"hour": 1, "minute": 0}
